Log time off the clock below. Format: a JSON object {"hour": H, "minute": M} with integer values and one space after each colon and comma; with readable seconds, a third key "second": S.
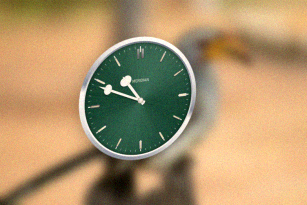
{"hour": 10, "minute": 49}
